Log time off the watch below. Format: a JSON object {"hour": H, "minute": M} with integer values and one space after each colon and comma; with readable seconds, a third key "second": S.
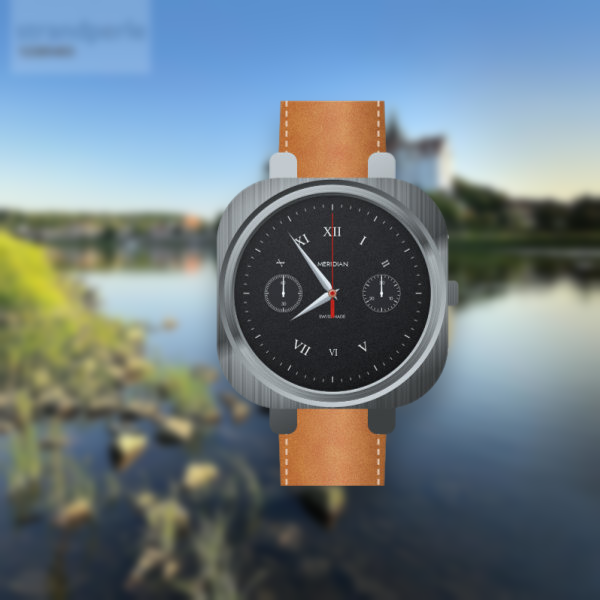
{"hour": 7, "minute": 54}
